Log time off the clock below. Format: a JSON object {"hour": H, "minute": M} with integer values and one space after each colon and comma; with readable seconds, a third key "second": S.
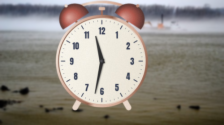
{"hour": 11, "minute": 32}
